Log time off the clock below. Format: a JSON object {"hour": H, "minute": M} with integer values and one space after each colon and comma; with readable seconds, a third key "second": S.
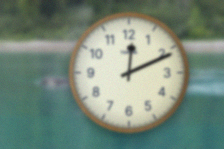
{"hour": 12, "minute": 11}
